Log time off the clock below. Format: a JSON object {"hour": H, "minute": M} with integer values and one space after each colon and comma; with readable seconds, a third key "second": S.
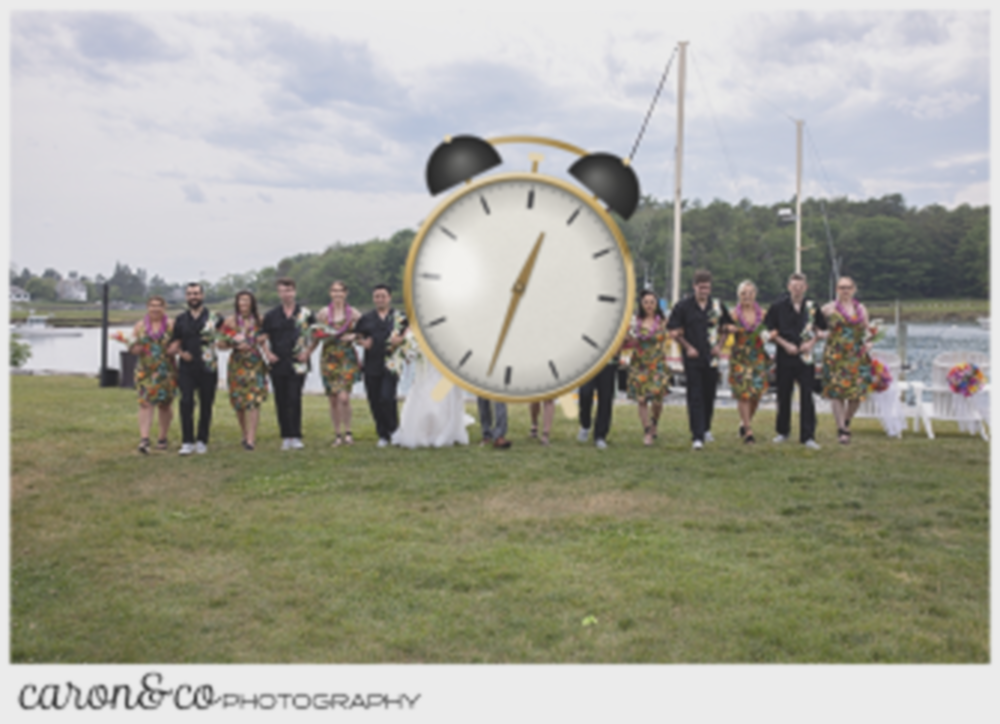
{"hour": 12, "minute": 32}
